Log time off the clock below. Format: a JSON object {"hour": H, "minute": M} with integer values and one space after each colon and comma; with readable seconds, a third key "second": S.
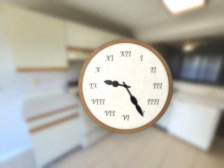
{"hour": 9, "minute": 25}
